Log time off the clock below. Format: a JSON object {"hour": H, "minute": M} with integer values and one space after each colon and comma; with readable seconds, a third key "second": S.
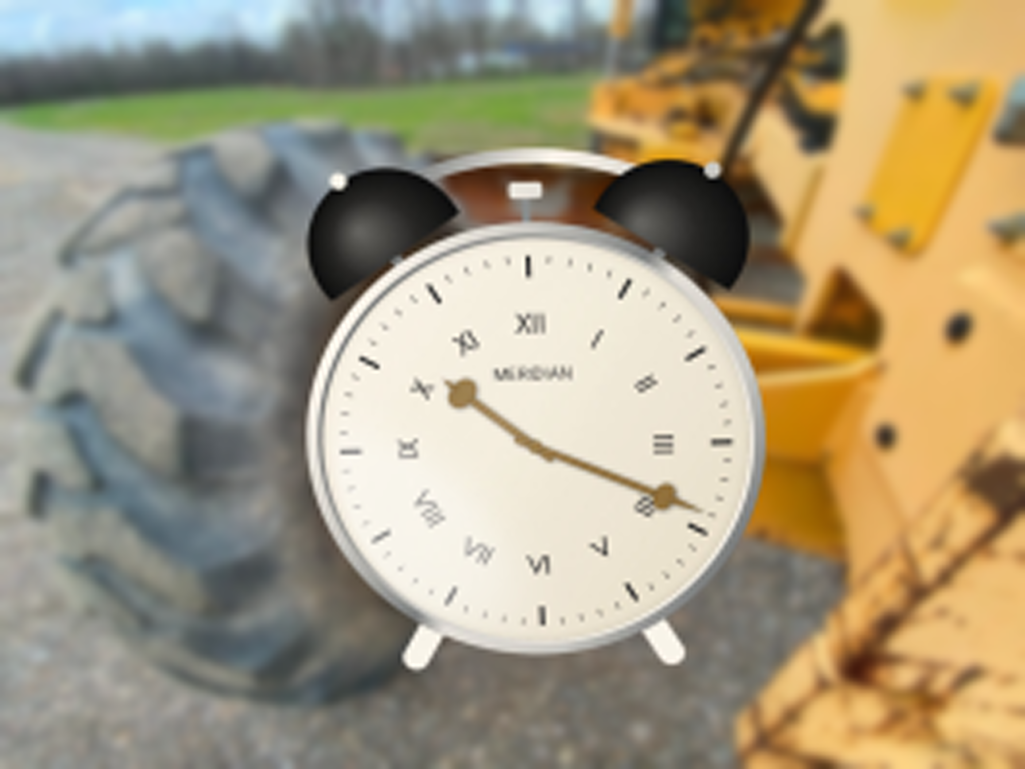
{"hour": 10, "minute": 19}
